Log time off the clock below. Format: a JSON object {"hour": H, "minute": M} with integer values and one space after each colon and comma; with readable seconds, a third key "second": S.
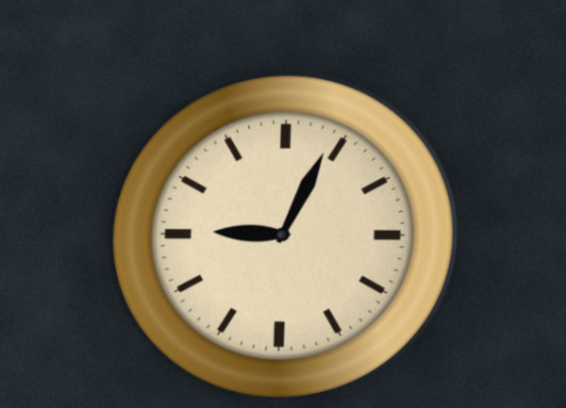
{"hour": 9, "minute": 4}
